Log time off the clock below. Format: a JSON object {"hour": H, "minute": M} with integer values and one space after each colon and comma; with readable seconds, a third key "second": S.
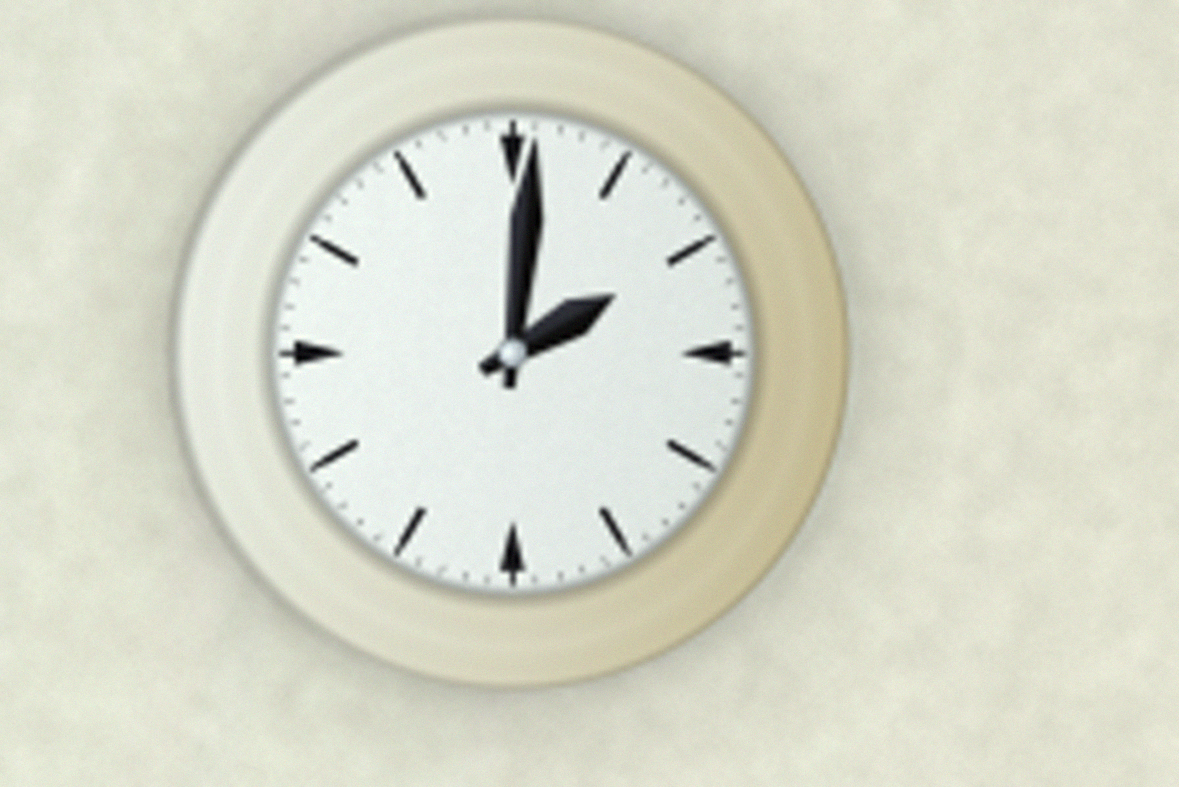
{"hour": 2, "minute": 1}
